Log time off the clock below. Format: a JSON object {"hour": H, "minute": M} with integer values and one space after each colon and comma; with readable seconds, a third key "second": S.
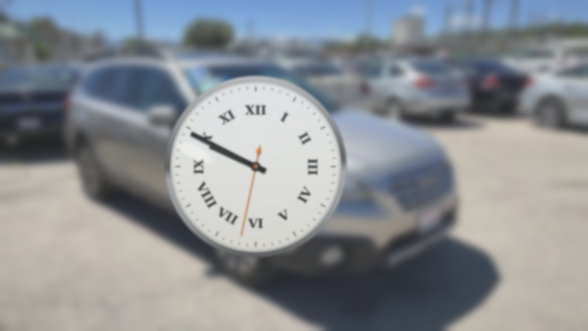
{"hour": 9, "minute": 49, "second": 32}
